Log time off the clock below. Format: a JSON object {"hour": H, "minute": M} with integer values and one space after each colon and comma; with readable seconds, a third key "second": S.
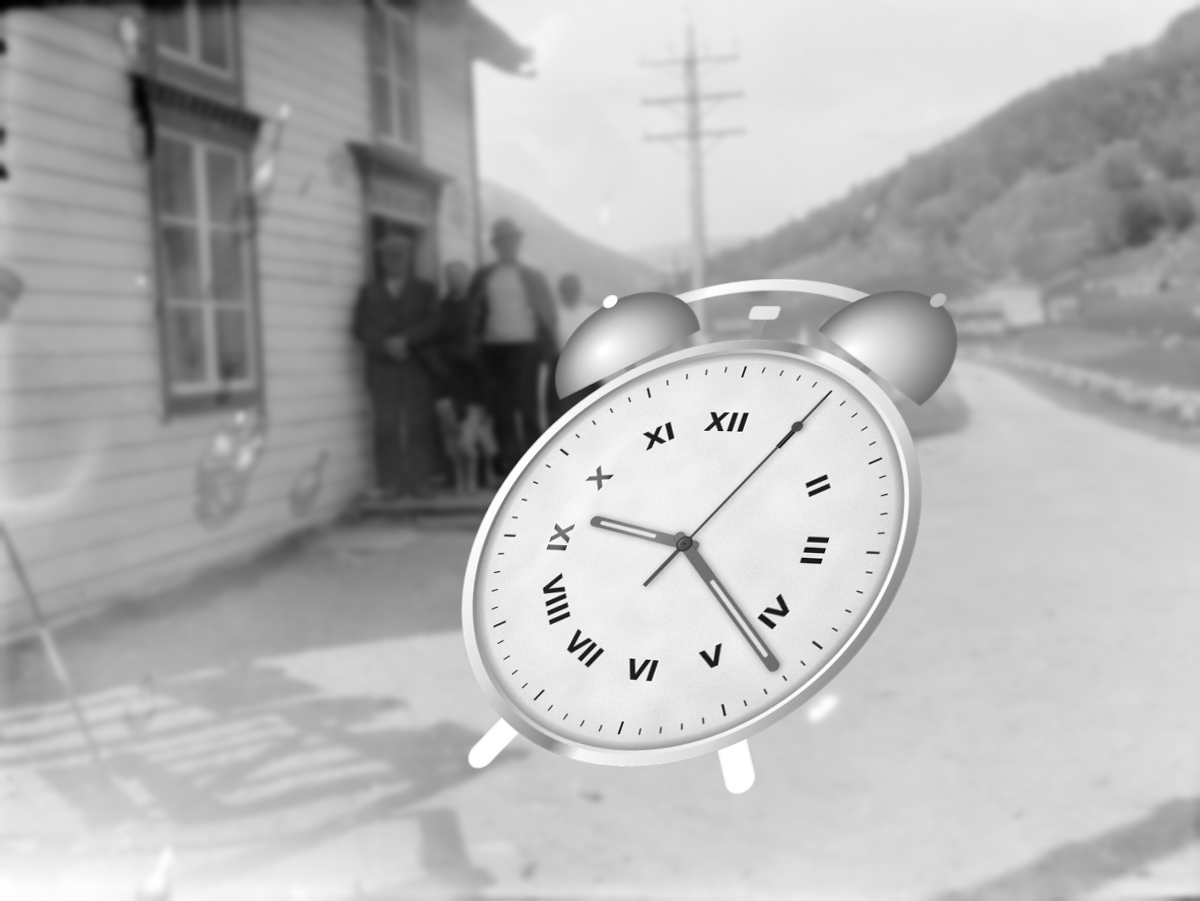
{"hour": 9, "minute": 22, "second": 5}
